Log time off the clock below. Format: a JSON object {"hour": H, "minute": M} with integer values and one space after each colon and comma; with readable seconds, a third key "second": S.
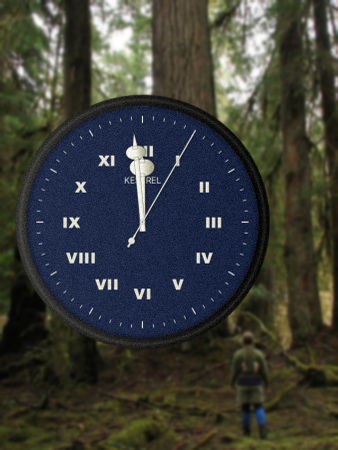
{"hour": 11, "minute": 59, "second": 5}
